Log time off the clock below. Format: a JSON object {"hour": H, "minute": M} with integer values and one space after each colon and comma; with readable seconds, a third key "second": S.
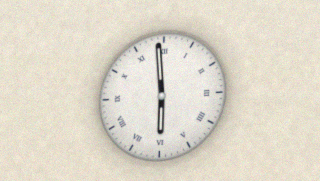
{"hour": 5, "minute": 59}
